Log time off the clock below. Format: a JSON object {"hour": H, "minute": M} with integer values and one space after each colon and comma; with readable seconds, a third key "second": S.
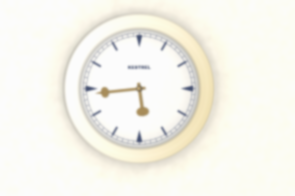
{"hour": 5, "minute": 44}
